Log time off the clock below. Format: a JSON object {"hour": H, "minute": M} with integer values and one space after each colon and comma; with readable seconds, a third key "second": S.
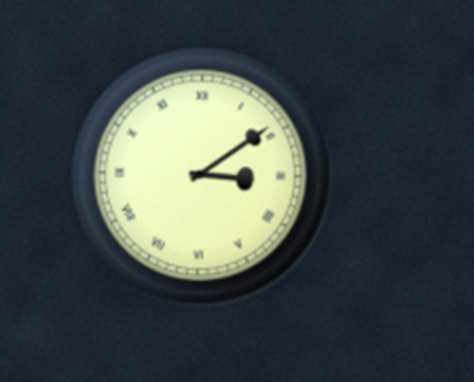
{"hour": 3, "minute": 9}
